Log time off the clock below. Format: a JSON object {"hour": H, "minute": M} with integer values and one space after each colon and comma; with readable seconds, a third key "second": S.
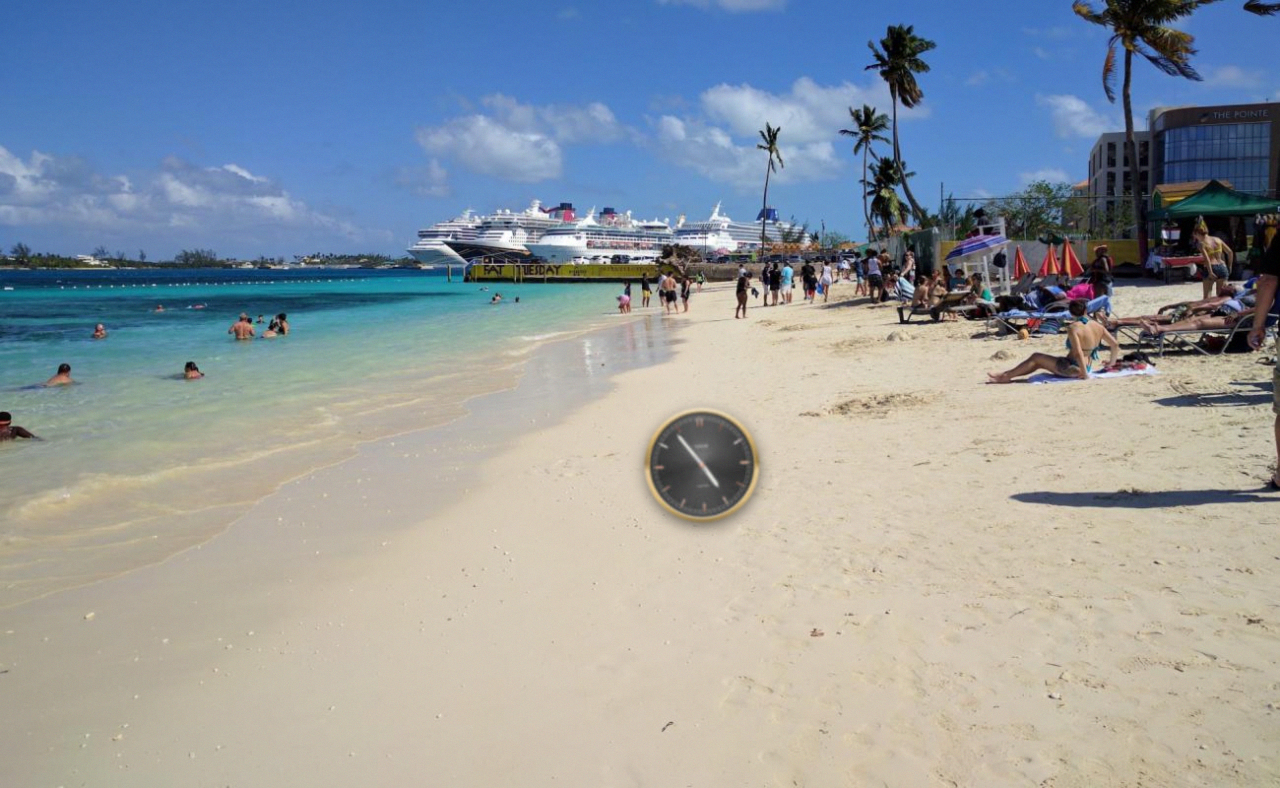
{"hour": 4, "minute": 54}
